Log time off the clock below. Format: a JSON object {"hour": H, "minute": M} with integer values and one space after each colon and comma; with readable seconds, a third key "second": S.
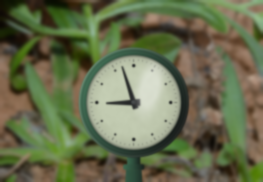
{"hour": 8, "minute": 57}
